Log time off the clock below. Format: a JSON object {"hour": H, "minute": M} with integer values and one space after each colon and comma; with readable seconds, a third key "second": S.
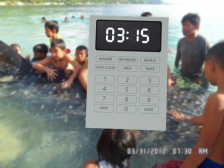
{"hour": 3, "minute": 15}
